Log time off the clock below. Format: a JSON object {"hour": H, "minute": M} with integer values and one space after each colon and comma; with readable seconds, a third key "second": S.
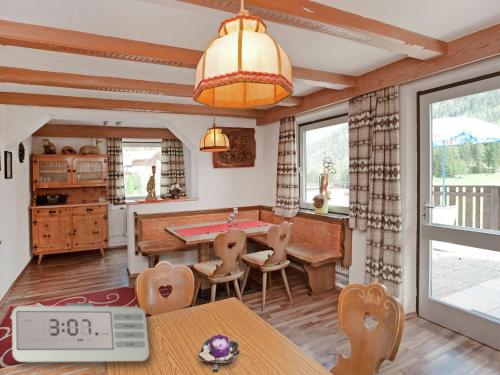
{"hour": 3, "minute": 7}
